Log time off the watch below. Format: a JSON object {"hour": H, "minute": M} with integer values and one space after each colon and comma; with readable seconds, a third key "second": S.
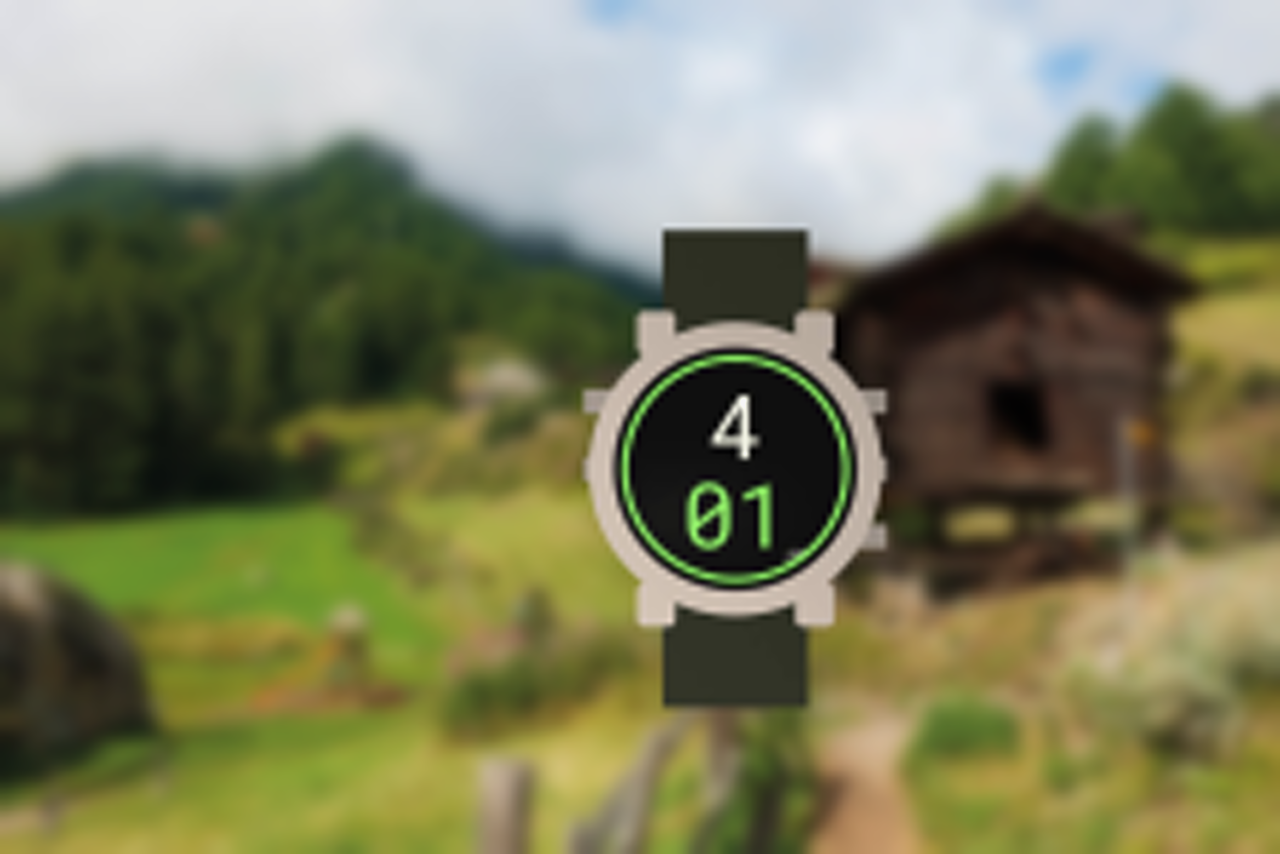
{"hour": 4, "minute": 1}
